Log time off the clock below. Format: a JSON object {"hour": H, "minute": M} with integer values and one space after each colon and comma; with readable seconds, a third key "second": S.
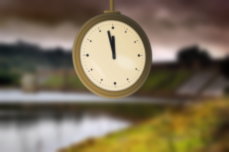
{"hour": 11, "minute": 58}
